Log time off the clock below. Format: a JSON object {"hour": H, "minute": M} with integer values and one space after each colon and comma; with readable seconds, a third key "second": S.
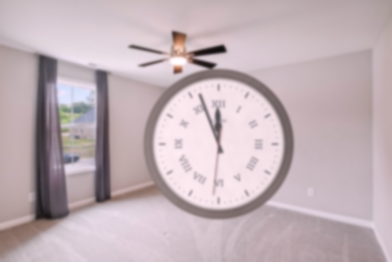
{"hour": 11, "minute": 56, "second": 31}
